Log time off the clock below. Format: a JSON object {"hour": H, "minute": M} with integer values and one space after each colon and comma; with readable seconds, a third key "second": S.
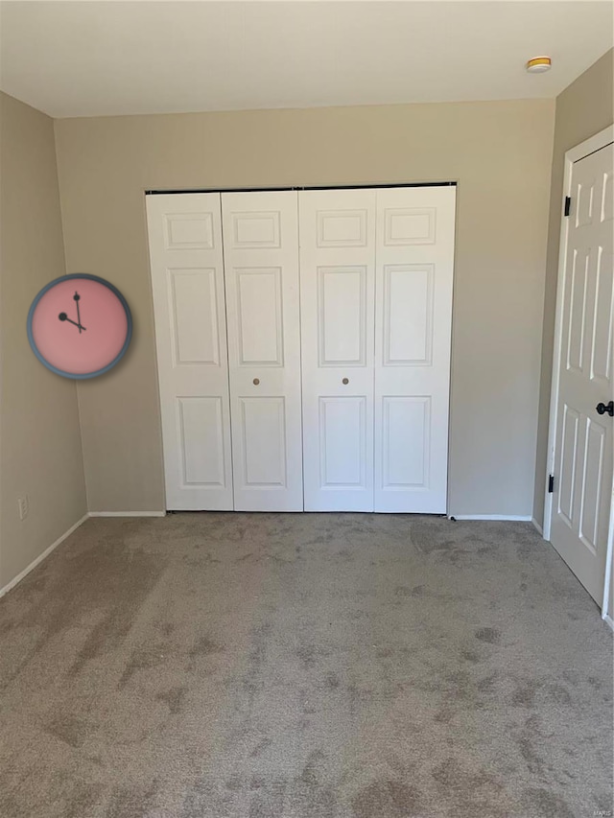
{"hour": 9, "minute": 59}
